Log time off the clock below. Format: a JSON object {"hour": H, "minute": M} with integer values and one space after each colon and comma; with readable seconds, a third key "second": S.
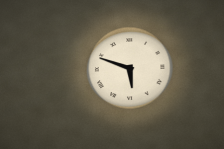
{"hour": 5, "minute": 49}
